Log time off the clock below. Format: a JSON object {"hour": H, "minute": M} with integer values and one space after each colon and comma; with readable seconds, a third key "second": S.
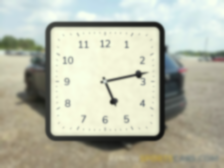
{"hour": 5, "minute": 13}
